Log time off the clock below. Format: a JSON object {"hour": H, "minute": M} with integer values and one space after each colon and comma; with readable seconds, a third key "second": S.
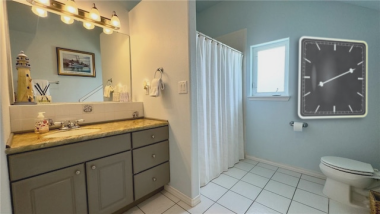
{"hour": 8, "minute": 11}
